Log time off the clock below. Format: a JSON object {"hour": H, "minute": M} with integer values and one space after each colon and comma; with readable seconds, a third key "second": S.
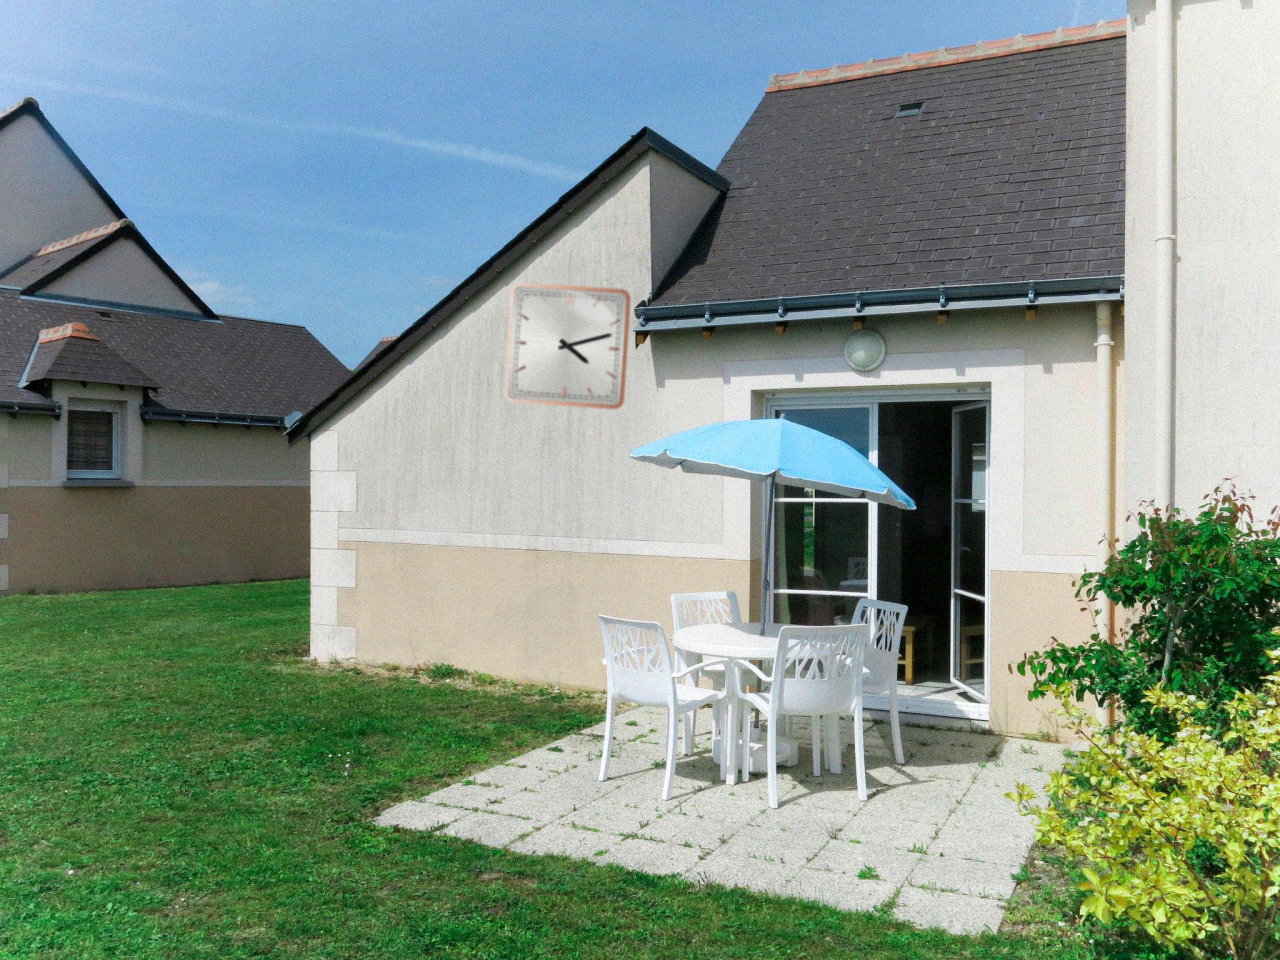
{"hour": 4, "minute": 12}
